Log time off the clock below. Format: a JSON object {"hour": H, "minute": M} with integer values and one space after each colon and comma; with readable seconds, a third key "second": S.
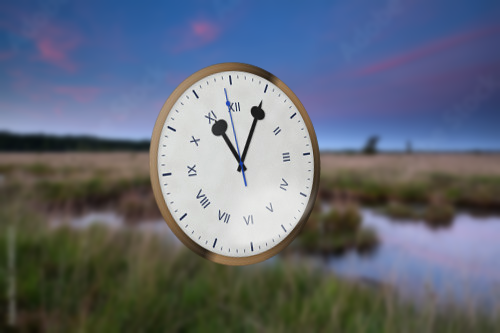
{"hour": 11, "minute": 4, "second": 59}
